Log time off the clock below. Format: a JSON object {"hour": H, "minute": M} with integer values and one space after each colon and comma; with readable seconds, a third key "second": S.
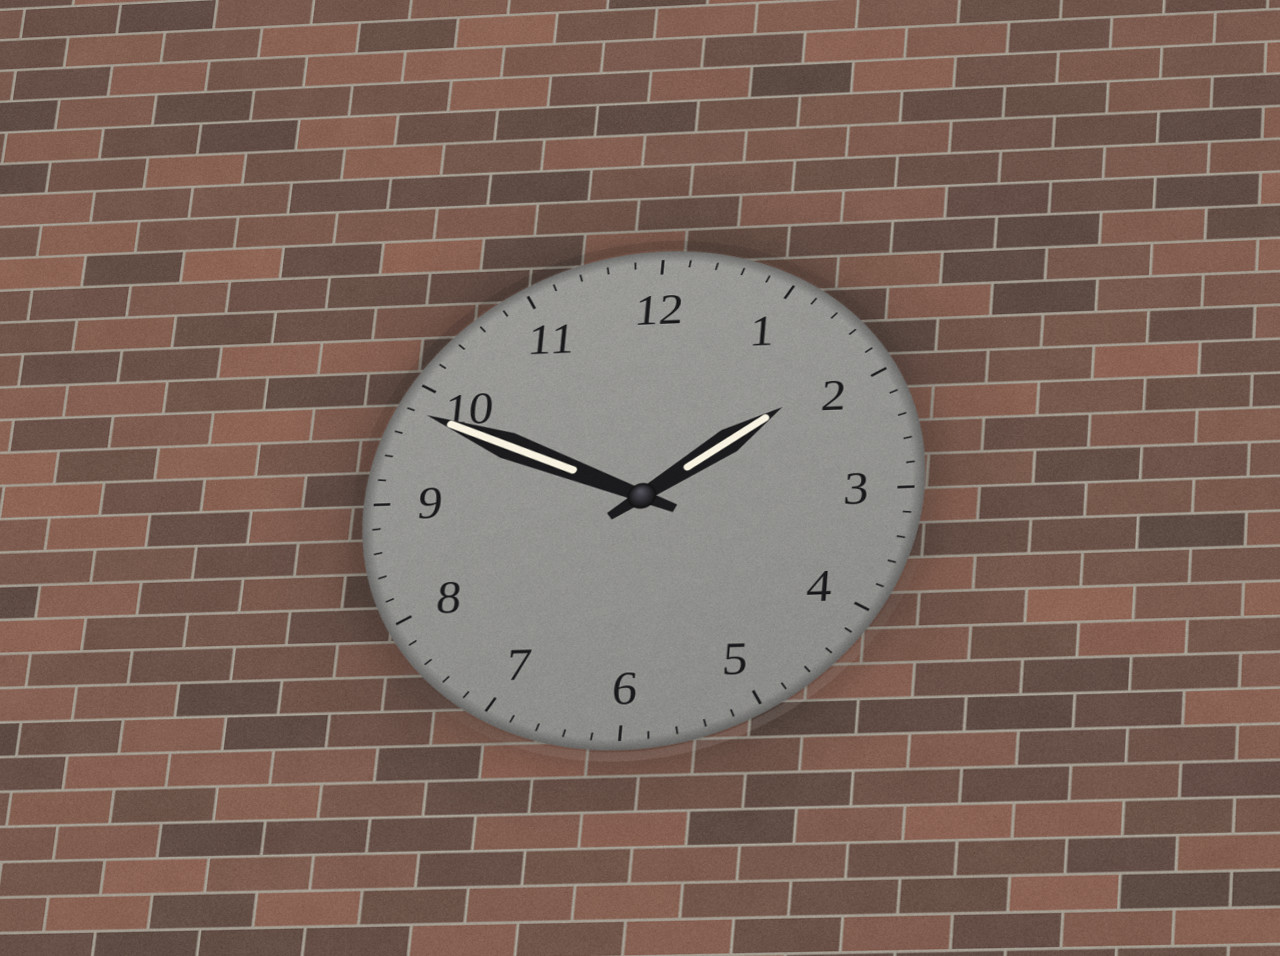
{"hour": 1, "minute": 49}
